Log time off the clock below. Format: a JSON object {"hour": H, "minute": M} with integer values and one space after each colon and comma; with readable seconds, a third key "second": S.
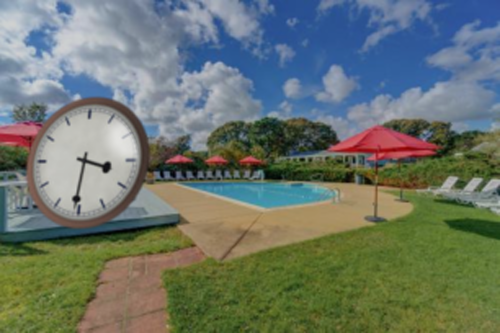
{"hour": 3, "minute": 31}
